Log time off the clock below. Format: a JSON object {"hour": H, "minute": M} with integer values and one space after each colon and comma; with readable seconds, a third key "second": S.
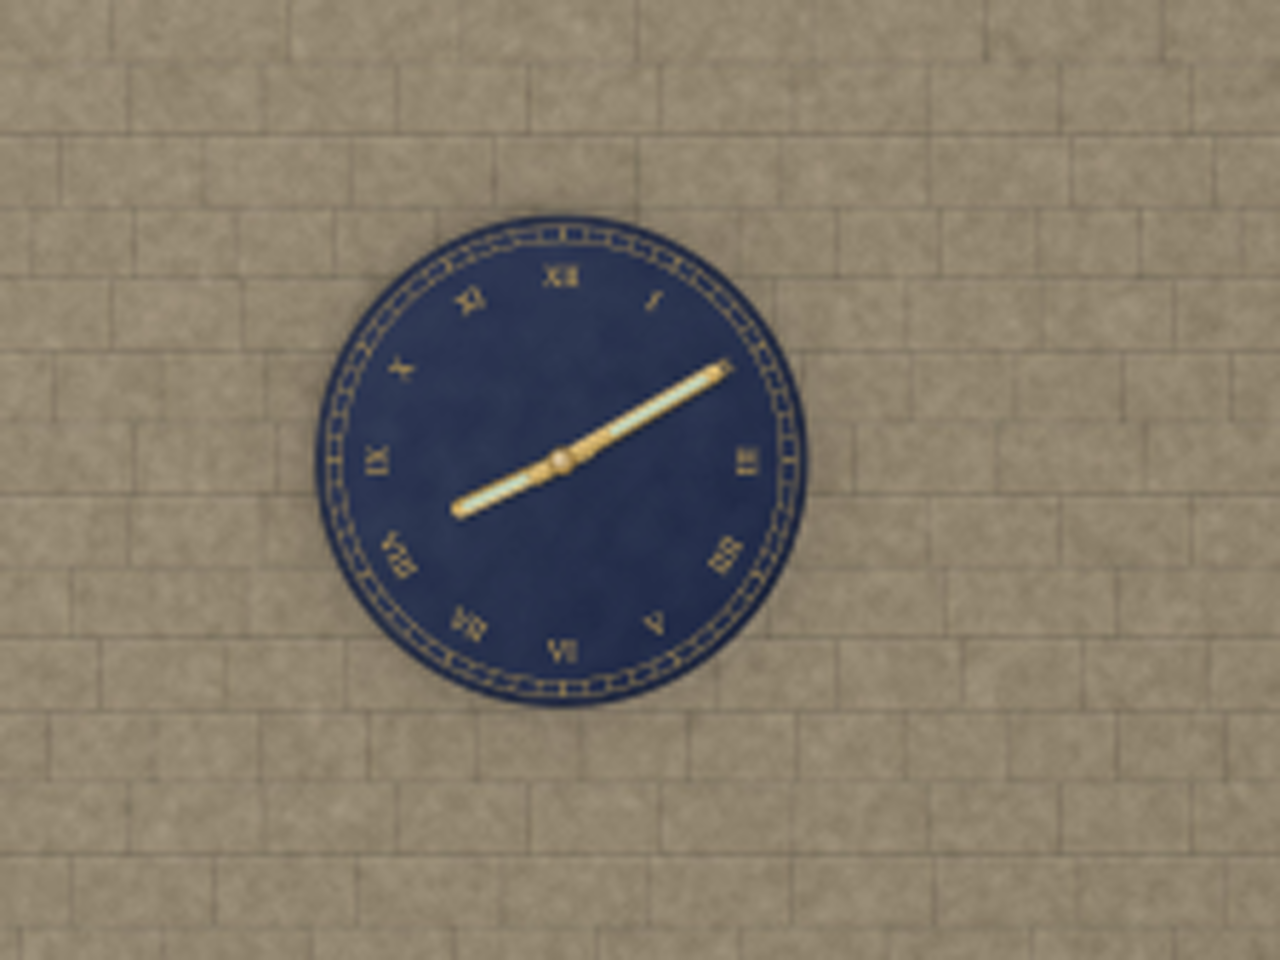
{"hour": 8, "minute": 10}
